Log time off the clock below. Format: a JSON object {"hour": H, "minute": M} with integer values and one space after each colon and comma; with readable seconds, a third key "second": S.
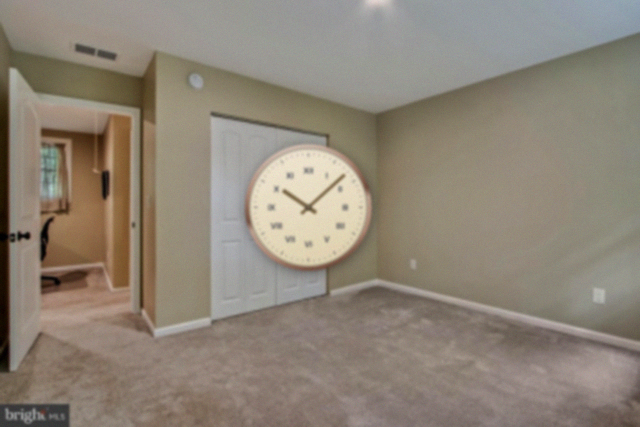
{"hour": 10, "minute": 8}
